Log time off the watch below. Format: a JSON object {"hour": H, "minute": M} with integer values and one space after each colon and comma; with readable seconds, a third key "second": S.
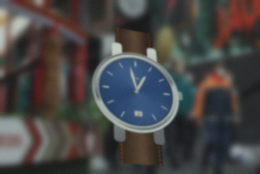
{"hour": 12, "minute": 58}
